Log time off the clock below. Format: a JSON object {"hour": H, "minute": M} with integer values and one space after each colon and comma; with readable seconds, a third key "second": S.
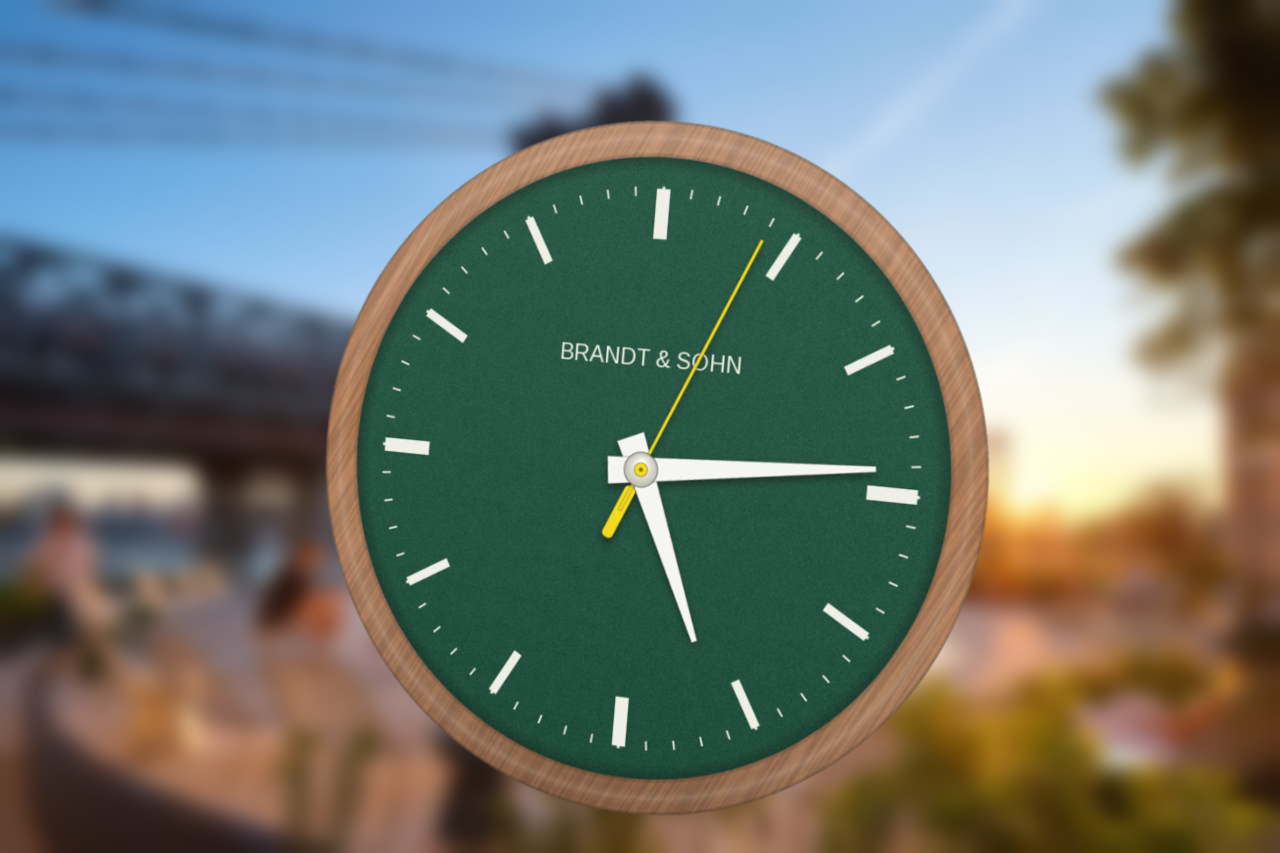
{"hour": 5, "minute": 14, "second": 4}
